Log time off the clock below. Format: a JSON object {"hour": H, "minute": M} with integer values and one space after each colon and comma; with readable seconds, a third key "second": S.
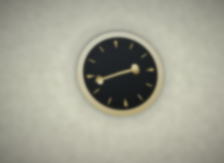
{"hour": 2, "minute": 43}
